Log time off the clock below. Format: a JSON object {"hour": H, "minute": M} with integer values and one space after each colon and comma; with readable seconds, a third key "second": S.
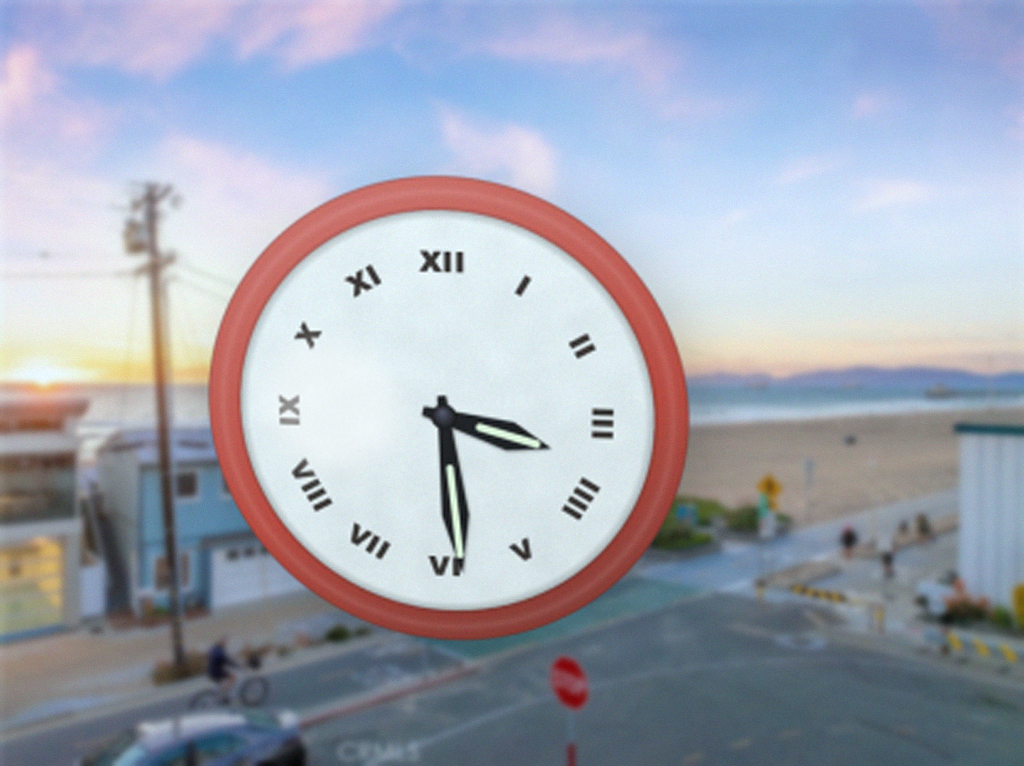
{"hour": 3, "minute": 29}
